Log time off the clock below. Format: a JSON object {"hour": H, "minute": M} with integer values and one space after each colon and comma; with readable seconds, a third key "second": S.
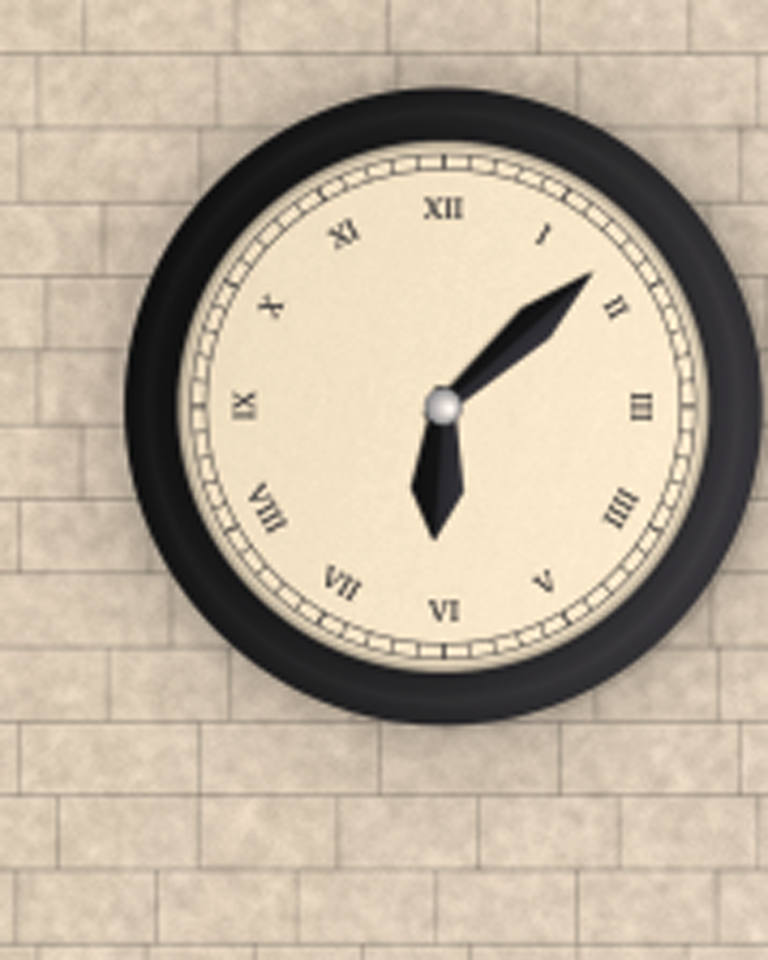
{"hour": 6, "minute": 8}
